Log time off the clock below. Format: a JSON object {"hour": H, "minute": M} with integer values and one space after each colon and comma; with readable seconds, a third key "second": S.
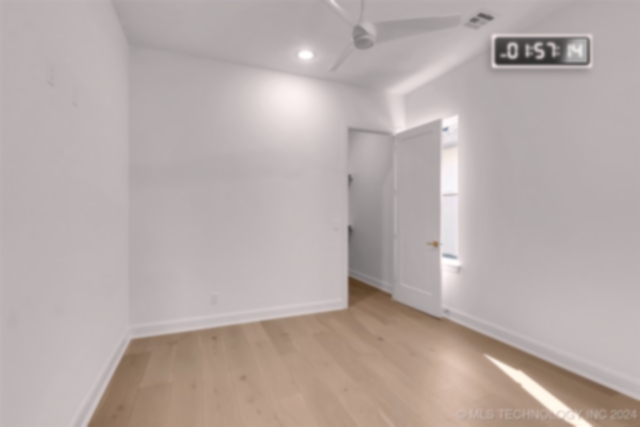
{"hour": 1, "minute": 57, "second": 14}
